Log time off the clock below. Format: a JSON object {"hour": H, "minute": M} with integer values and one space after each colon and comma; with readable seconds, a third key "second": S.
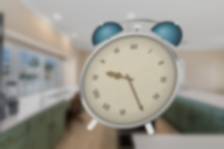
{"hour": 9, "minute": 25}
